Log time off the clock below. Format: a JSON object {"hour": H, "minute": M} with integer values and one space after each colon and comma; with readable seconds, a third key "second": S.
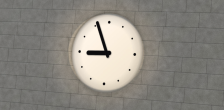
{"hour": 8, "minute": 56}
